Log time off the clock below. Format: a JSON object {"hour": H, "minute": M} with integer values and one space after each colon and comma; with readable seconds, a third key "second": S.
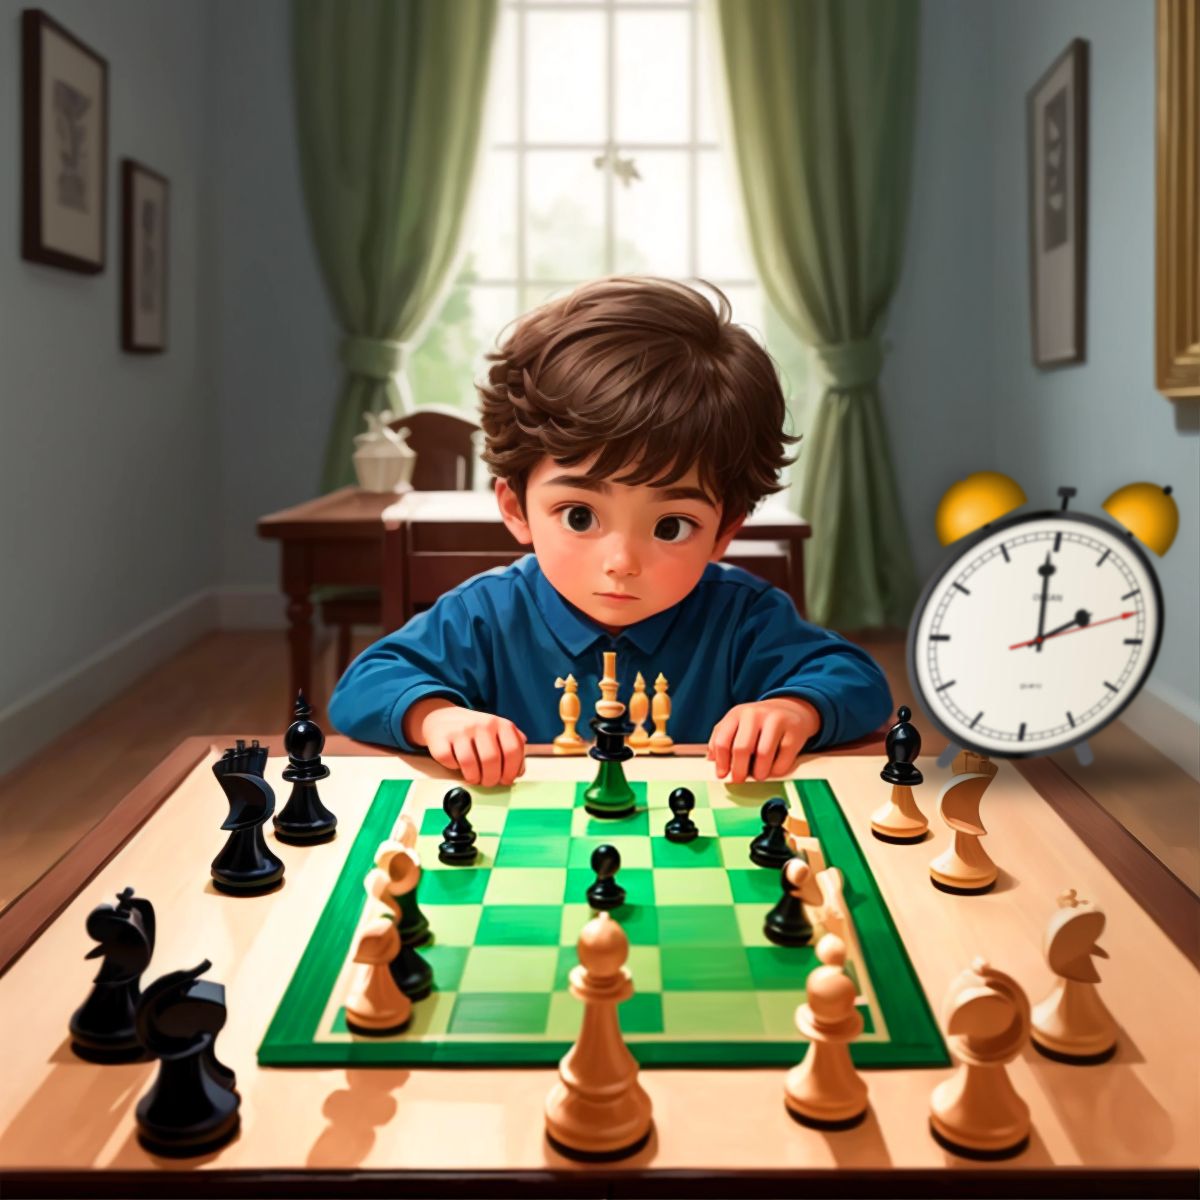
{"hour": 1, "minute": 59, "second": 12}
